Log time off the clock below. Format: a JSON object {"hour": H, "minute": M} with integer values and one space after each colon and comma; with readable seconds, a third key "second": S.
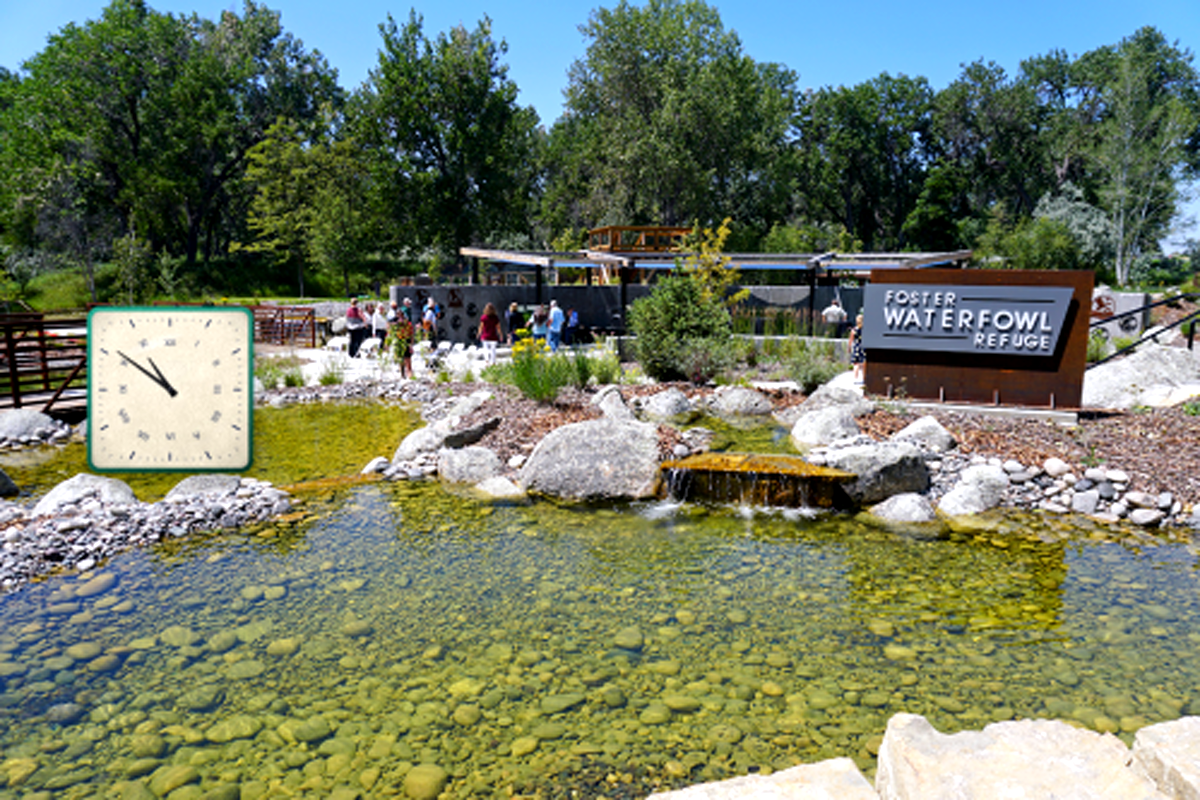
{"hour": 10, "minute": 51}
